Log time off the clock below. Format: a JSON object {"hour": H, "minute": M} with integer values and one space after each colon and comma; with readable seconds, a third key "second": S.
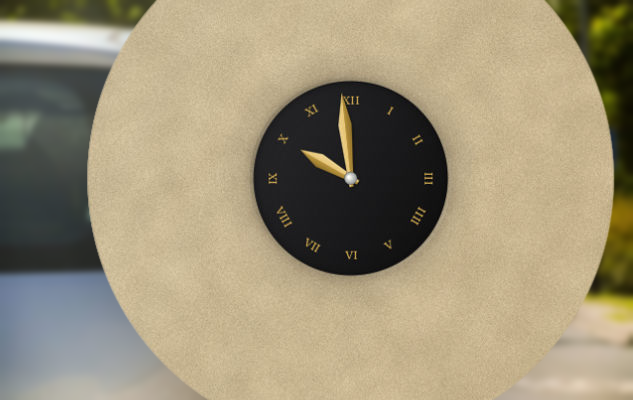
{"hour": 9, "minute": 59}
